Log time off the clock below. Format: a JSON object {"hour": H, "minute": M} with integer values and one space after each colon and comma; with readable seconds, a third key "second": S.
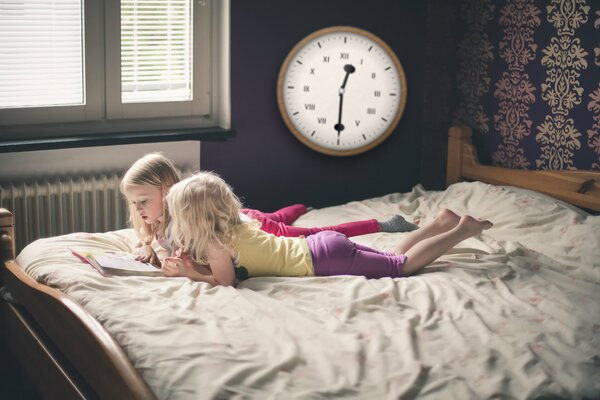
{"hour": 12, "minute": 30}
